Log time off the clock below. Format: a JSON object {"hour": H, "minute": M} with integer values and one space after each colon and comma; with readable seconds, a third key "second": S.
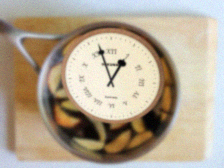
{"hour": 12, "minute": 57}
